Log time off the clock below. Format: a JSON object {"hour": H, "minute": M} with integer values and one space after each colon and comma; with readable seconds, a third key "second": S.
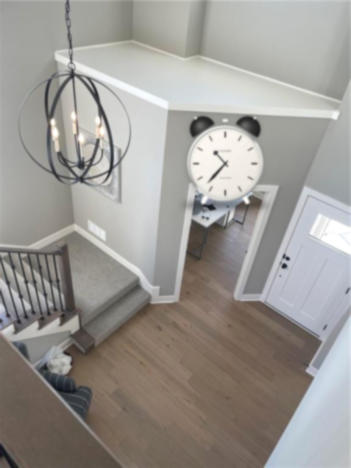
{"hour": 10, "minute": 37}
